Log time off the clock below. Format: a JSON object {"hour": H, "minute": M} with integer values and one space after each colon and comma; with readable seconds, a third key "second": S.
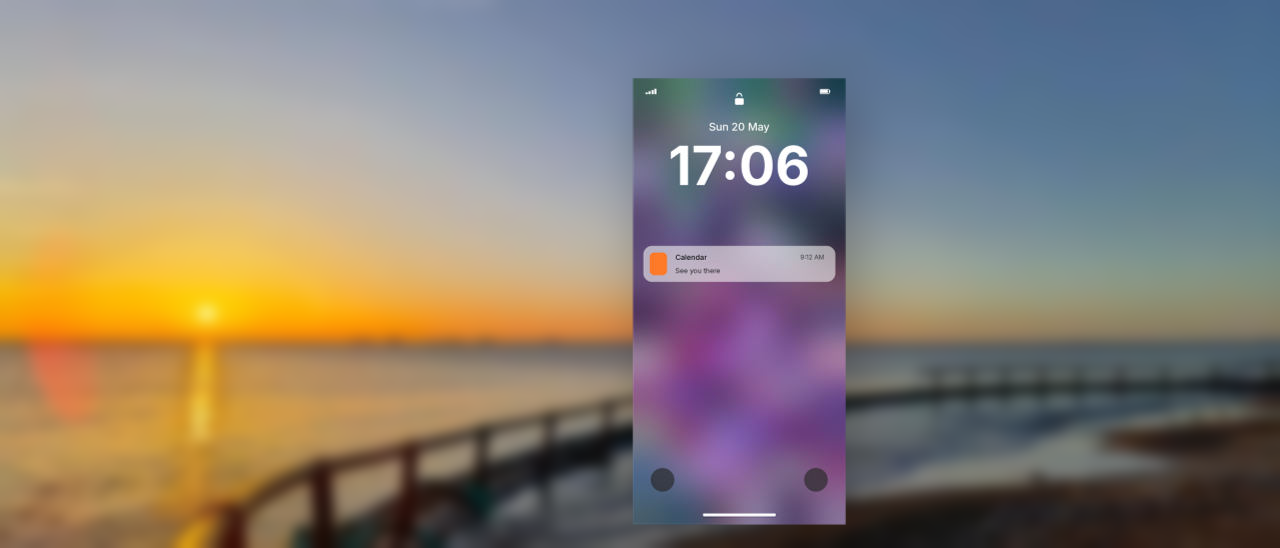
{"hour": 17, "minute": 6}
